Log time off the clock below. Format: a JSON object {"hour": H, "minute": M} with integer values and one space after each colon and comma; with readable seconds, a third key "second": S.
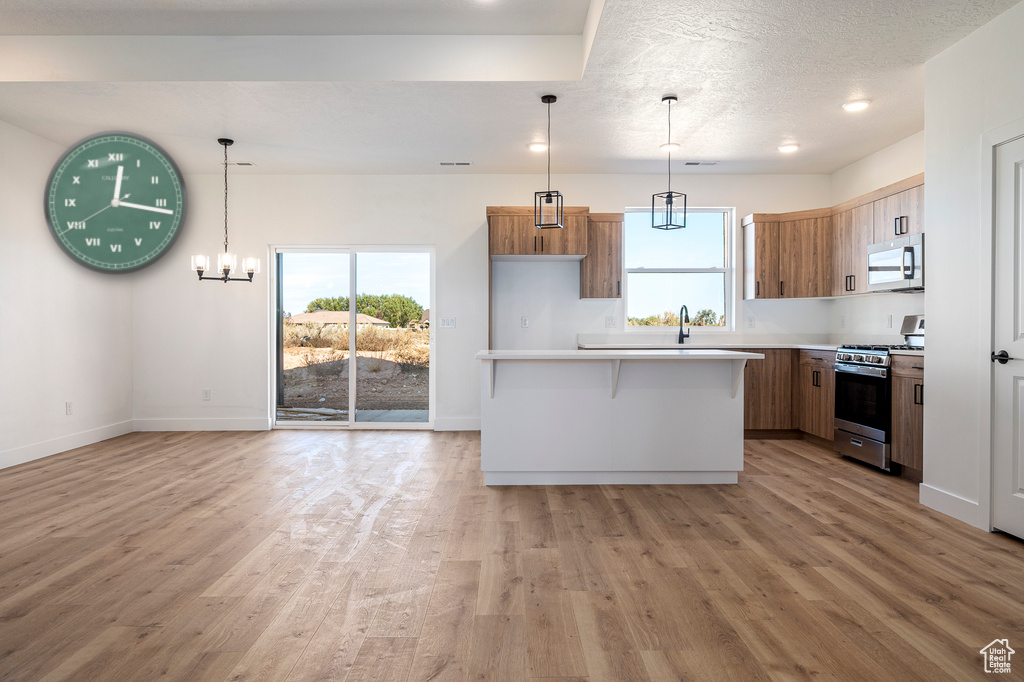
{"hour": 12, "minute": 16, "second": 40}
